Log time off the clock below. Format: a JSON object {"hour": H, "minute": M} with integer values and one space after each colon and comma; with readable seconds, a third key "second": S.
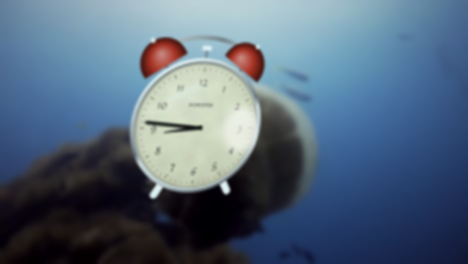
{"hour": 8, "minute": 46}
